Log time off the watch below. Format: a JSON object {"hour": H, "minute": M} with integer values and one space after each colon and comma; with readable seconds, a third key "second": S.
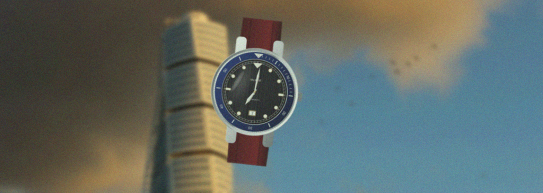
{"hour": 7, "minute": 1}
